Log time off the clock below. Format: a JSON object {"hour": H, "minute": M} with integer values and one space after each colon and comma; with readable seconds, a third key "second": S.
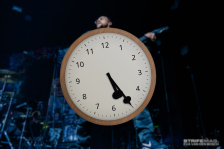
{"hour": 5, "minute": 25}
